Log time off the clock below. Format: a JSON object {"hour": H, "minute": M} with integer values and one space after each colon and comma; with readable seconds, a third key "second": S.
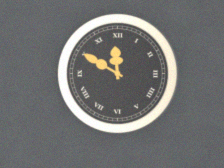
{"hour": 11, "minute": 50}
